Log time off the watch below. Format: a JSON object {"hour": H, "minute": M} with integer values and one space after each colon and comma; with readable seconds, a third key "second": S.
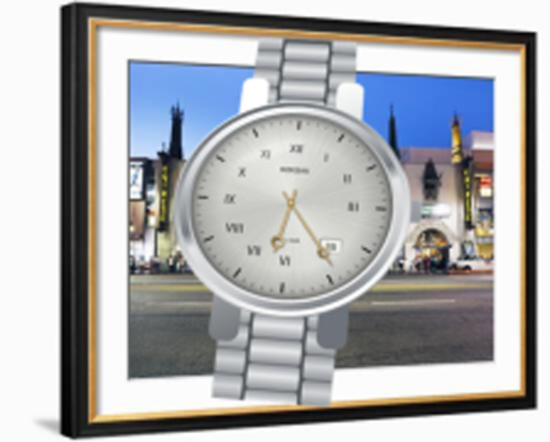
{"hour": 6, "minute": 24}
